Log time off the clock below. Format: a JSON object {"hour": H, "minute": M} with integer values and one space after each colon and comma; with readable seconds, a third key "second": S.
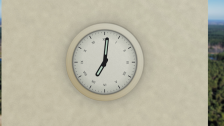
{"hour": 7, "minute": 1}
